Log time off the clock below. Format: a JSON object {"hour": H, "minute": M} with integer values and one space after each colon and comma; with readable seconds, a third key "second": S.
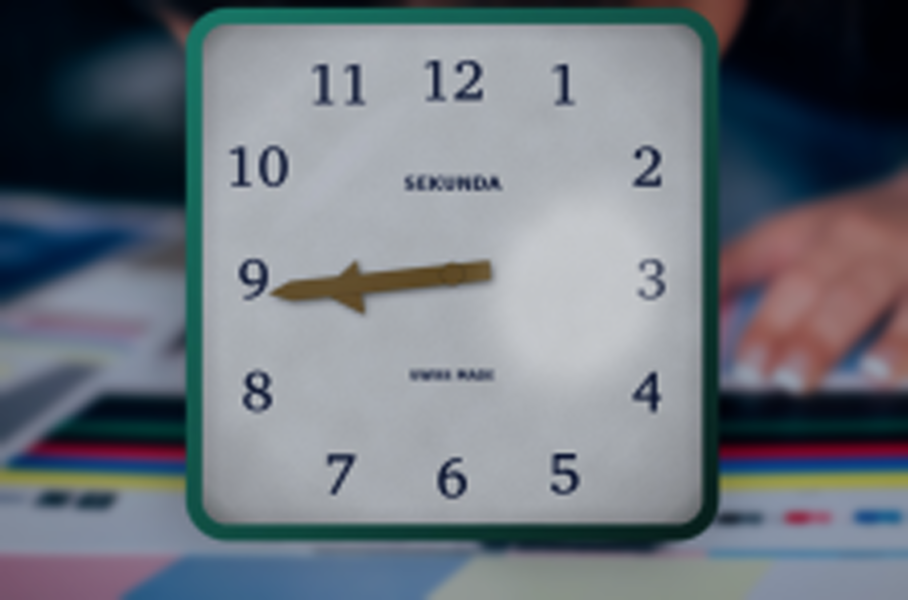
{"hour": 8, "minute": 44}
